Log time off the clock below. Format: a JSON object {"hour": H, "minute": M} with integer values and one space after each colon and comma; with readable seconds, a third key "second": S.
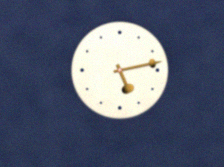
{"hour": 5, "minute": 13}
